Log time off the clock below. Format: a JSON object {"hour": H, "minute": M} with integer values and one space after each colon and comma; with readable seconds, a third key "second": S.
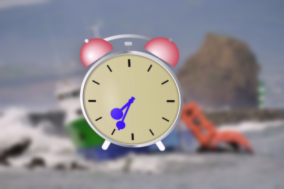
{"hour": 7, "minute": 34}
